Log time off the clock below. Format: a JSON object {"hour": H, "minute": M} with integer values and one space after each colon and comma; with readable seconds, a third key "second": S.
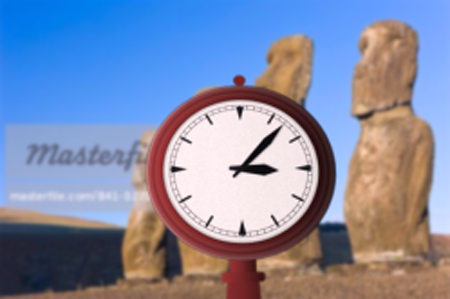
{"hour": 3, "minute": 7}
